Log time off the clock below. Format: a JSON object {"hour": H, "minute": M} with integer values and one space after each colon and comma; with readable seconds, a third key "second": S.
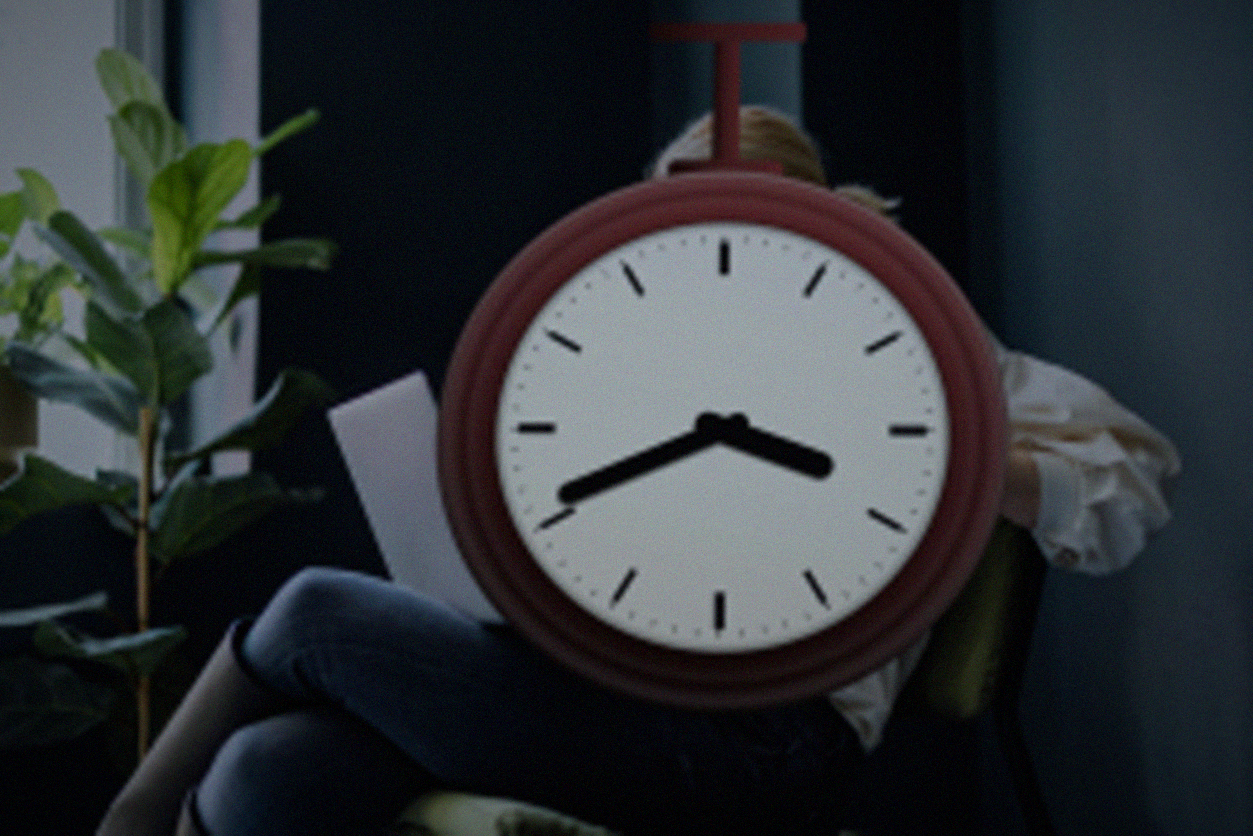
{"hour": 3, "minute": 41}
